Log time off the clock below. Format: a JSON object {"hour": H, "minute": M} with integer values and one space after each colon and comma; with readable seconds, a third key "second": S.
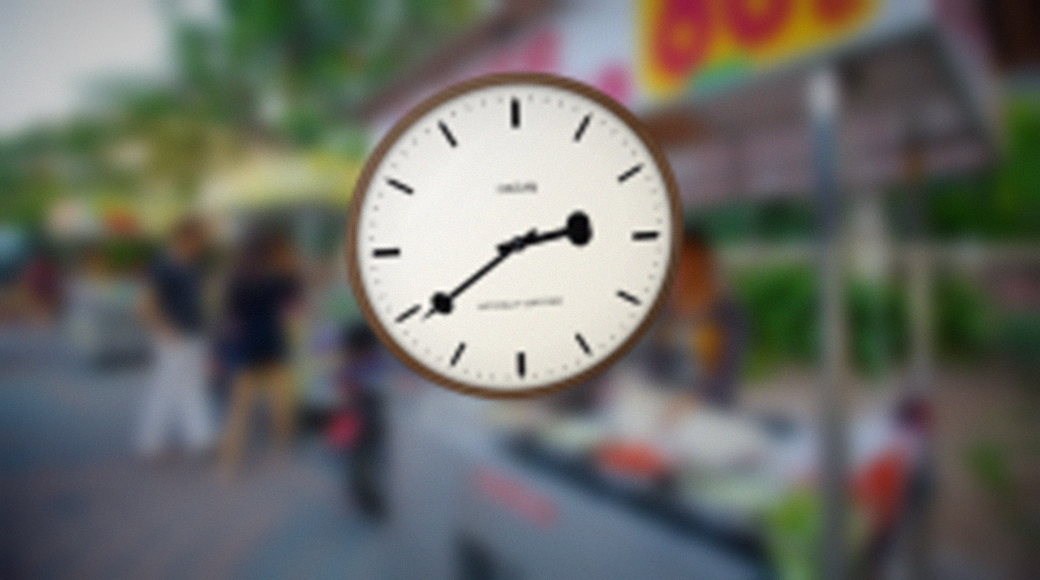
{"hour": 2, "minute": 39}
